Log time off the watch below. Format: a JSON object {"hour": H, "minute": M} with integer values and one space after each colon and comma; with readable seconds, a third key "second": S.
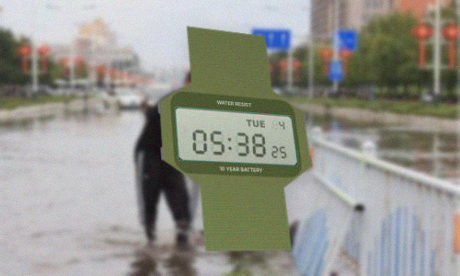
{"hour": 5, "minute": 38, "second": 25}
